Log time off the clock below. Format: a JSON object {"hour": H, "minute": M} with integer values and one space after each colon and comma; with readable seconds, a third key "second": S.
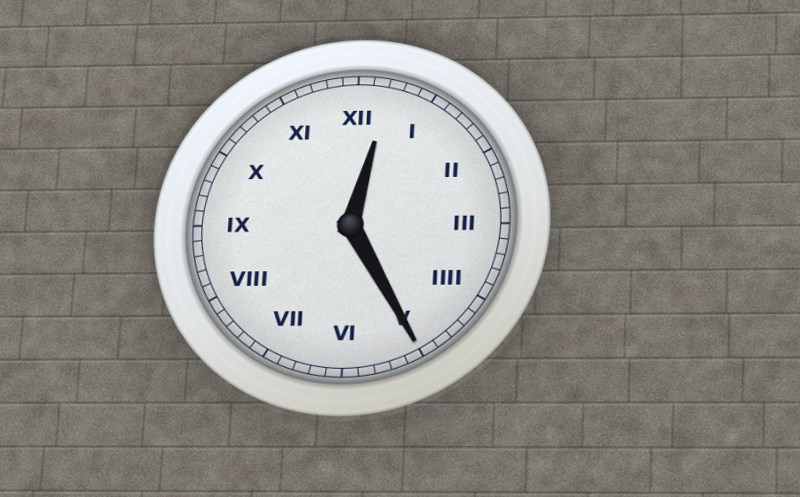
{"hour": 12, "minute": 25}
